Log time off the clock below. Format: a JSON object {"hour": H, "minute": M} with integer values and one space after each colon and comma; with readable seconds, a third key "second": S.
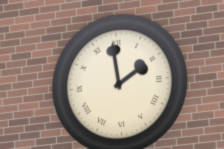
{"hour": 1, "minute": 59}
